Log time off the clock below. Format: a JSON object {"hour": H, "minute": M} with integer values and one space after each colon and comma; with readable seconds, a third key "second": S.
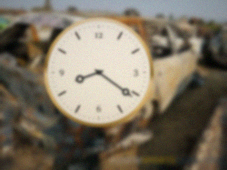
{"hour": 8, "minute": 21}
